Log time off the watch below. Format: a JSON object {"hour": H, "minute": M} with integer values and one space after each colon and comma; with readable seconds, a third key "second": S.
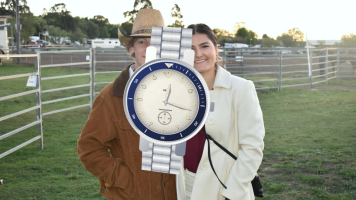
{"hour": 12, "minute": 17}
